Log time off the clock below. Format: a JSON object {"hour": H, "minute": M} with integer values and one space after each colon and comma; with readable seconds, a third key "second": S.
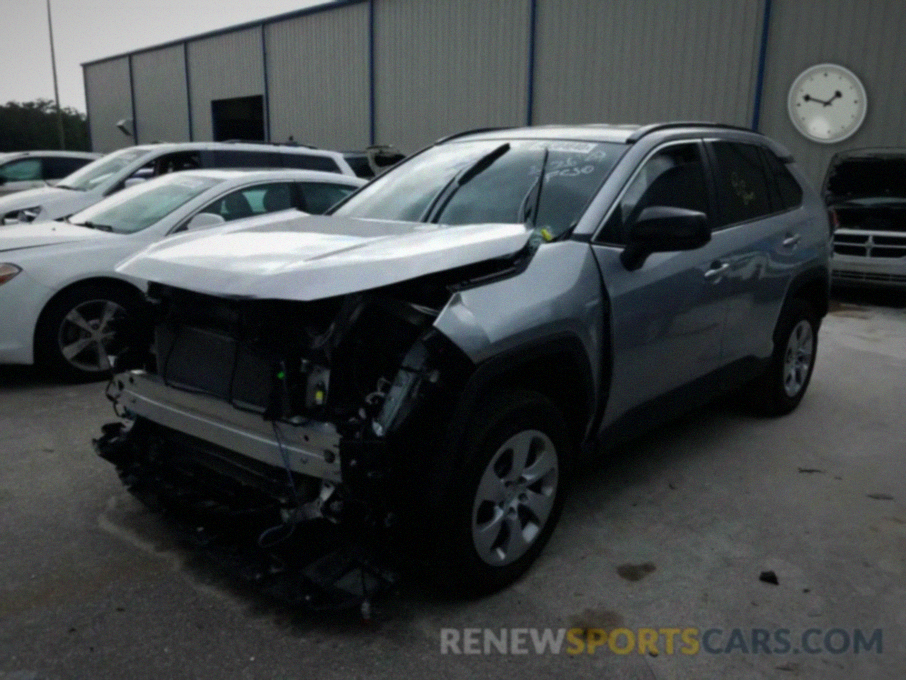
{"hour": 1, "minute": 48}
